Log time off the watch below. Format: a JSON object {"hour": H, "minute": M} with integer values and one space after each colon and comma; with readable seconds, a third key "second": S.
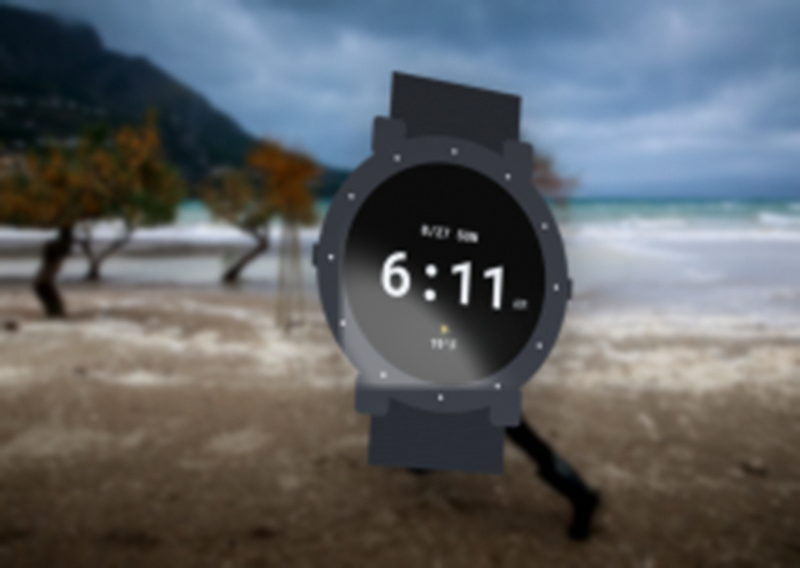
{"hour": 6, "minute": 11}
